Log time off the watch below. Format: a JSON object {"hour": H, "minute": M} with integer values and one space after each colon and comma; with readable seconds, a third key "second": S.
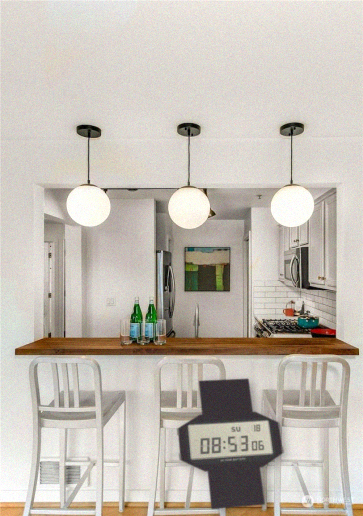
{"hour": 8, "minute": 53, "second": 6}
